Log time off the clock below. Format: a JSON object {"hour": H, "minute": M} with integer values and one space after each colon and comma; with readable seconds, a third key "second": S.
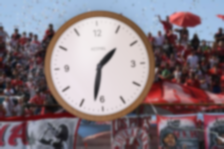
{"hour": 1, "minute": 32}
